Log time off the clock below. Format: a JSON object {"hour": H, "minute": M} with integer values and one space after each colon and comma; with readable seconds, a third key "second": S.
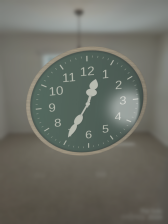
{"hour": 12, "minute": 35}
